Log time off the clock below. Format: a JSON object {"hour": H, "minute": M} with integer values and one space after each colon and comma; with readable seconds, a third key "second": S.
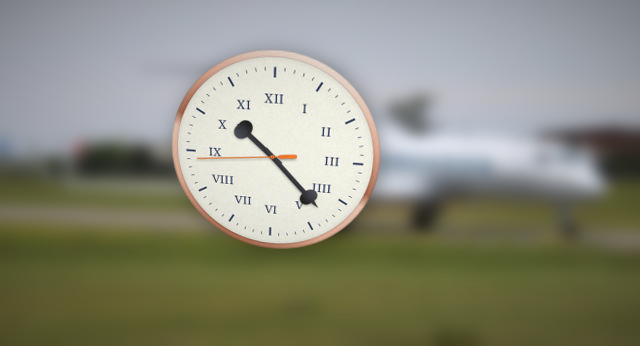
{"hour": 10, "minute": 22, "second": 44}
